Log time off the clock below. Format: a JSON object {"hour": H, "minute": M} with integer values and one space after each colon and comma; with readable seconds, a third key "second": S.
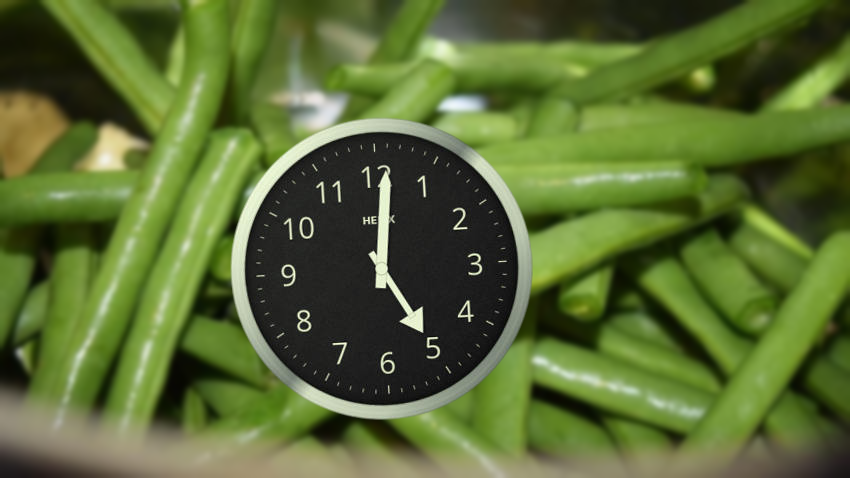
{"hour": 5, "minute": 1}
